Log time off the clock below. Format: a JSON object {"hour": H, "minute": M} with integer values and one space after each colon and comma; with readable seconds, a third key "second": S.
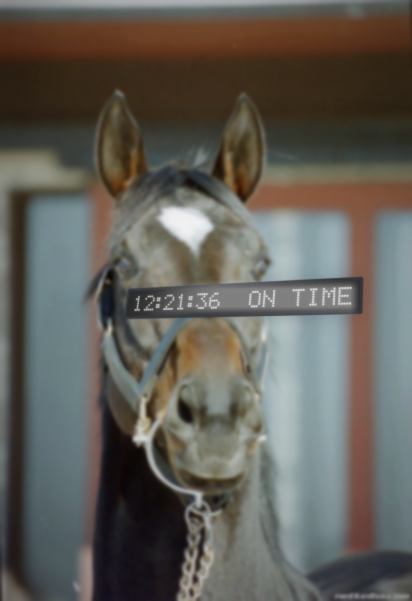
{"hour": 12, "minute": 21, "second": 36}
